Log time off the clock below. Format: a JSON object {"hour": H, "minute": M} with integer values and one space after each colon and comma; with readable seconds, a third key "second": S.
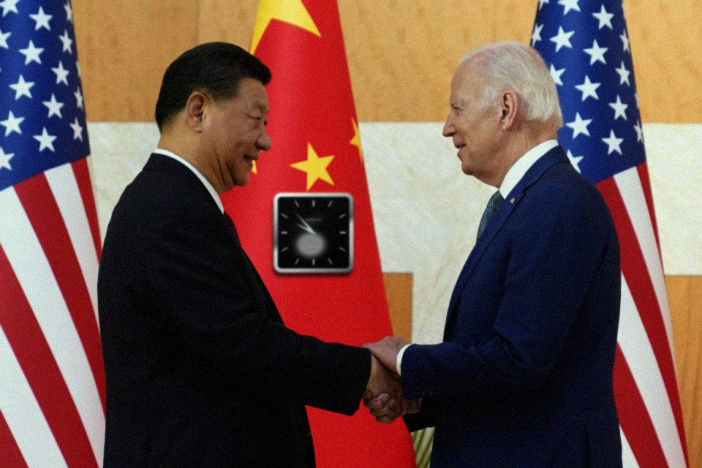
{"hour": 9, "minute": 53}
